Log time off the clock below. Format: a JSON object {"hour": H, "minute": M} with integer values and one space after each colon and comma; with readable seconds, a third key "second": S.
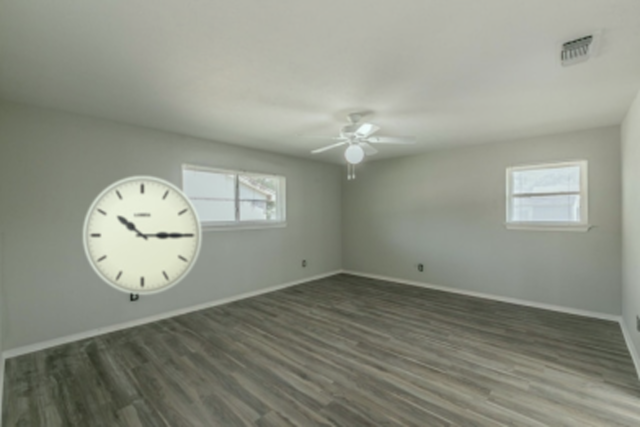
{"hour": 10, "minute": 15}
